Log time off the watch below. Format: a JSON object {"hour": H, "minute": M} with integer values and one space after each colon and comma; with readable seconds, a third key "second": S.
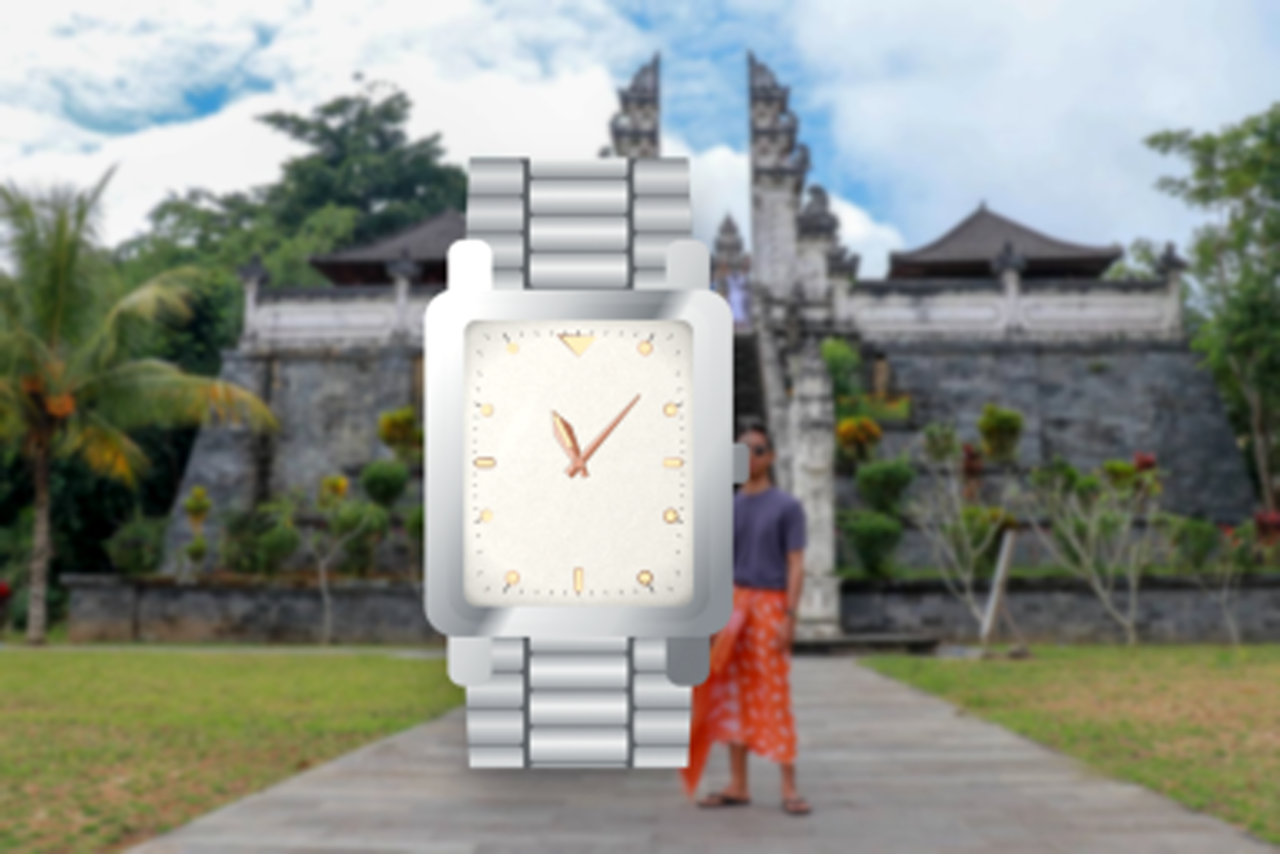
{"hour": 11, "minute": 7}
